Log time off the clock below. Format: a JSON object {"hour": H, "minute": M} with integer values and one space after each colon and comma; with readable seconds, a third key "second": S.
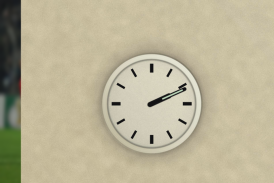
{"hour": 2, "minute": 11}
